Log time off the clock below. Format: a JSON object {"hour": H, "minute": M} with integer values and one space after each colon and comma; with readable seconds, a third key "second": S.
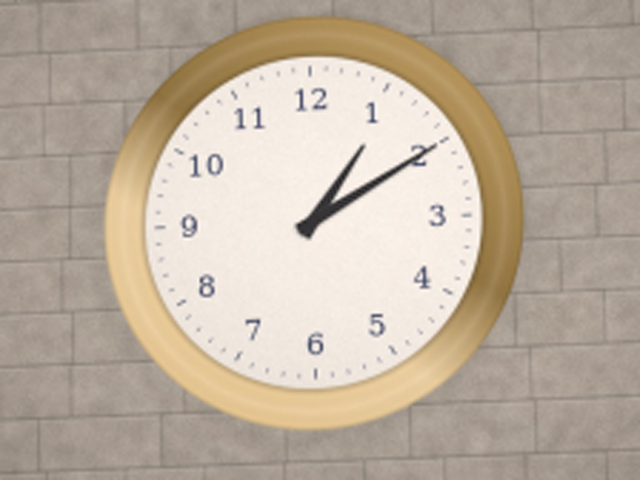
{"hour": 1, "minute": 10}
